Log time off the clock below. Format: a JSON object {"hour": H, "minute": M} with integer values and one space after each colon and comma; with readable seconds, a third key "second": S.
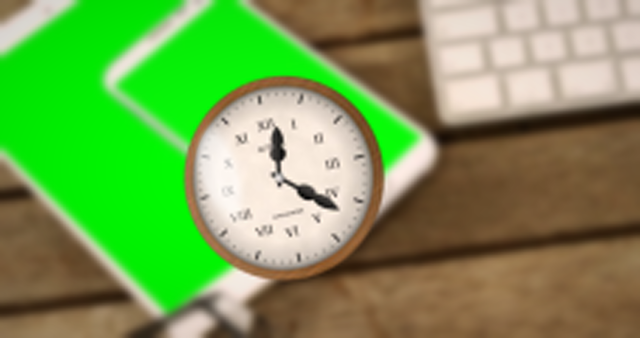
{"hour": 12, "minute": 22}
